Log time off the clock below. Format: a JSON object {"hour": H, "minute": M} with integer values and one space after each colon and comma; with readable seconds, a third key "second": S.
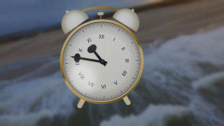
{"hour": 10, "minute": 47}
